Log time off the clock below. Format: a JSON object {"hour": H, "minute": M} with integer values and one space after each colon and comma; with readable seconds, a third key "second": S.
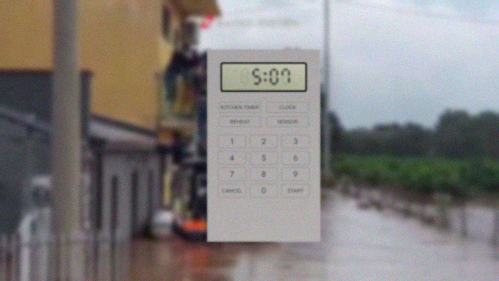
{"hour": 5, "minute": 7}
